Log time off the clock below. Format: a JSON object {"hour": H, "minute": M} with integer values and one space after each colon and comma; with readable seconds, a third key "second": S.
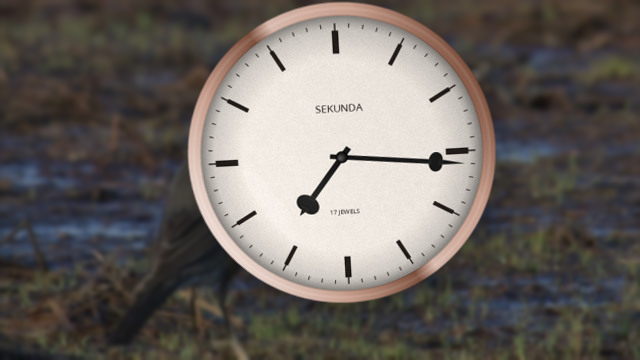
{"hour": 7, "minute": 16}
